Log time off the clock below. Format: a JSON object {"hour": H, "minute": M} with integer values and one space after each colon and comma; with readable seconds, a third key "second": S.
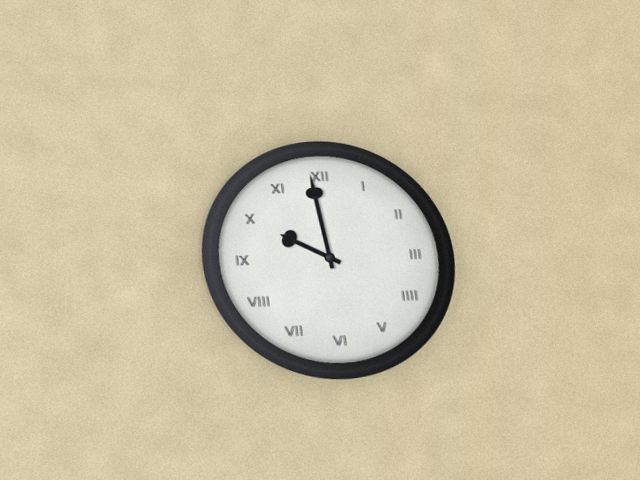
{"hour": 9, "minute": 59}
